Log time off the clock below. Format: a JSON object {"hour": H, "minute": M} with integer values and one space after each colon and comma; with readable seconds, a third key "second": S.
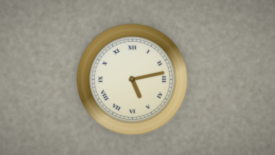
{"hour": 5, "minute": 13}
